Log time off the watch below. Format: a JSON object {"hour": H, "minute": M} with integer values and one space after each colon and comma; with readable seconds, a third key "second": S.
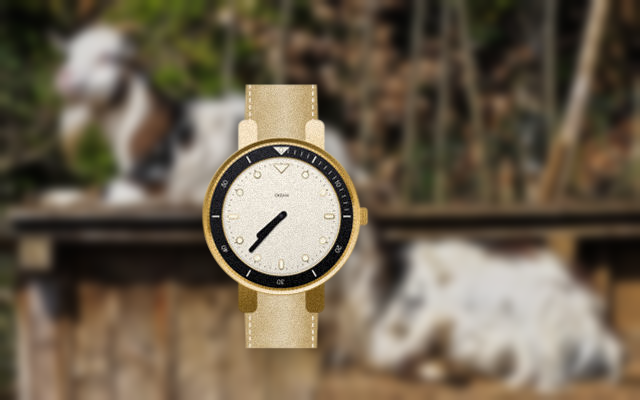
{"hour": 7, "minute": 37}
